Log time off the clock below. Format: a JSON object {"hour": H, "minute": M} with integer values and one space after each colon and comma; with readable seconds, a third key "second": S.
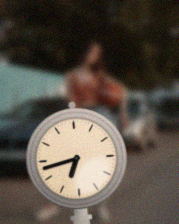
{"hour": 6, "minute": 43}
